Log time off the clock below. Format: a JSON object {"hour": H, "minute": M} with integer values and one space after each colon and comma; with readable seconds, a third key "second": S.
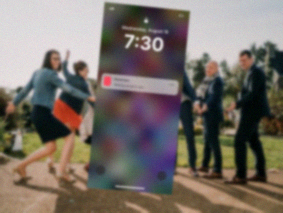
{"hour": 7, "minute": 30}
